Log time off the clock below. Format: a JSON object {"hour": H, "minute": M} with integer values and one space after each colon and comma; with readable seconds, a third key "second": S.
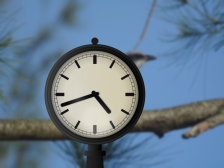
{"hour": 4, "minute": 42}
